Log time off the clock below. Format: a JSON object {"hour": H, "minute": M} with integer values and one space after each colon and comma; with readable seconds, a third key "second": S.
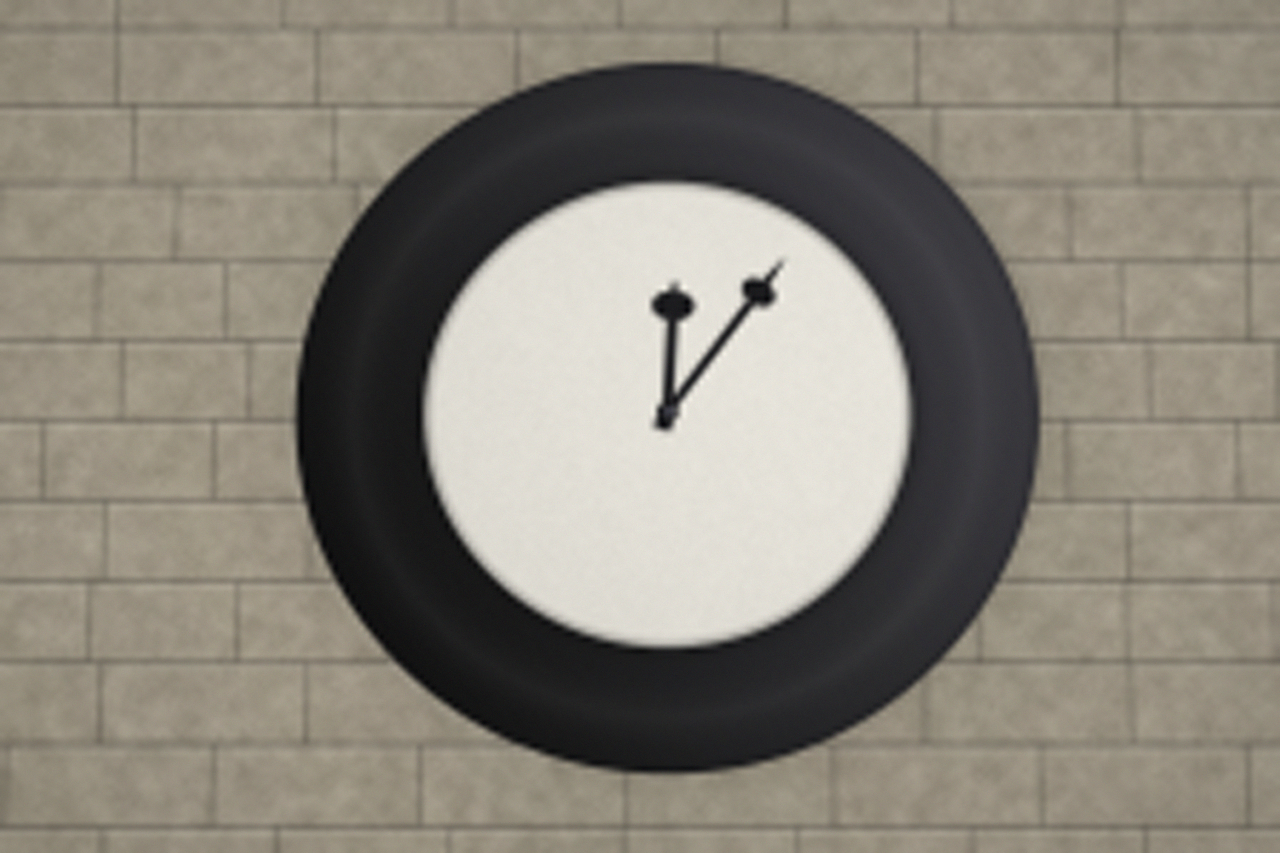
{"hour": 12, "minute": 6}
